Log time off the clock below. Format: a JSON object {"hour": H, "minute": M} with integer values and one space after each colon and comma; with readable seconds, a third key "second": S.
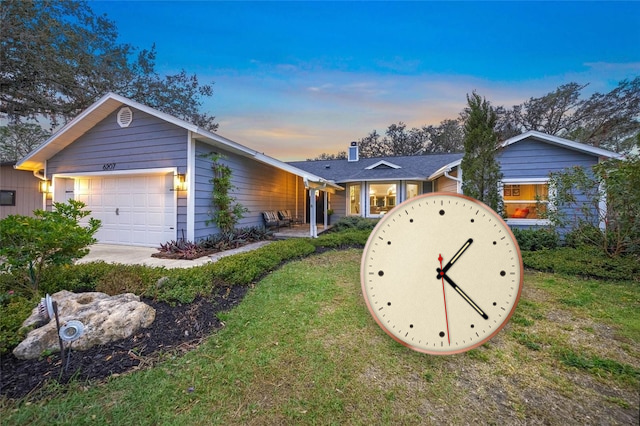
{"hour": 1, "minute": 22, "second": 29}
